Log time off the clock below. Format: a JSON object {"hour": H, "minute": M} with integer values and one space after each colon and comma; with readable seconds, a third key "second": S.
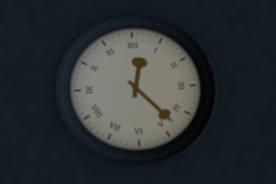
{"hour": 12, "minute": 23}
